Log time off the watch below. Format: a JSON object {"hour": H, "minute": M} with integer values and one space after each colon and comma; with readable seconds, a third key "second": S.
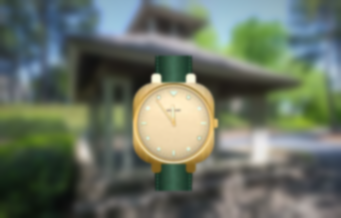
{"hour": 11, "minute": 54}
